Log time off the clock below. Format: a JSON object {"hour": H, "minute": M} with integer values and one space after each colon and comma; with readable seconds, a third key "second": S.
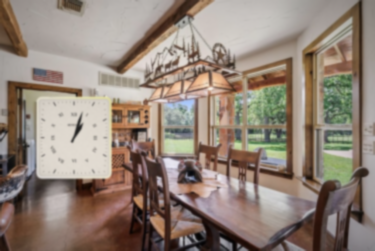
{"hour": 1, "minute": 3}
